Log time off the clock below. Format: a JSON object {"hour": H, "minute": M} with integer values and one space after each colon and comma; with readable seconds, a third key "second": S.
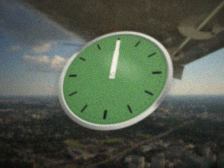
{"hour": 12, "minute": 0}
